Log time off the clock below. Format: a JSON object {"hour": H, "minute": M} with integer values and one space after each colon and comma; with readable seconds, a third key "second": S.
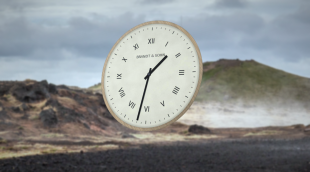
{"hour": 1, "minute": 32}
